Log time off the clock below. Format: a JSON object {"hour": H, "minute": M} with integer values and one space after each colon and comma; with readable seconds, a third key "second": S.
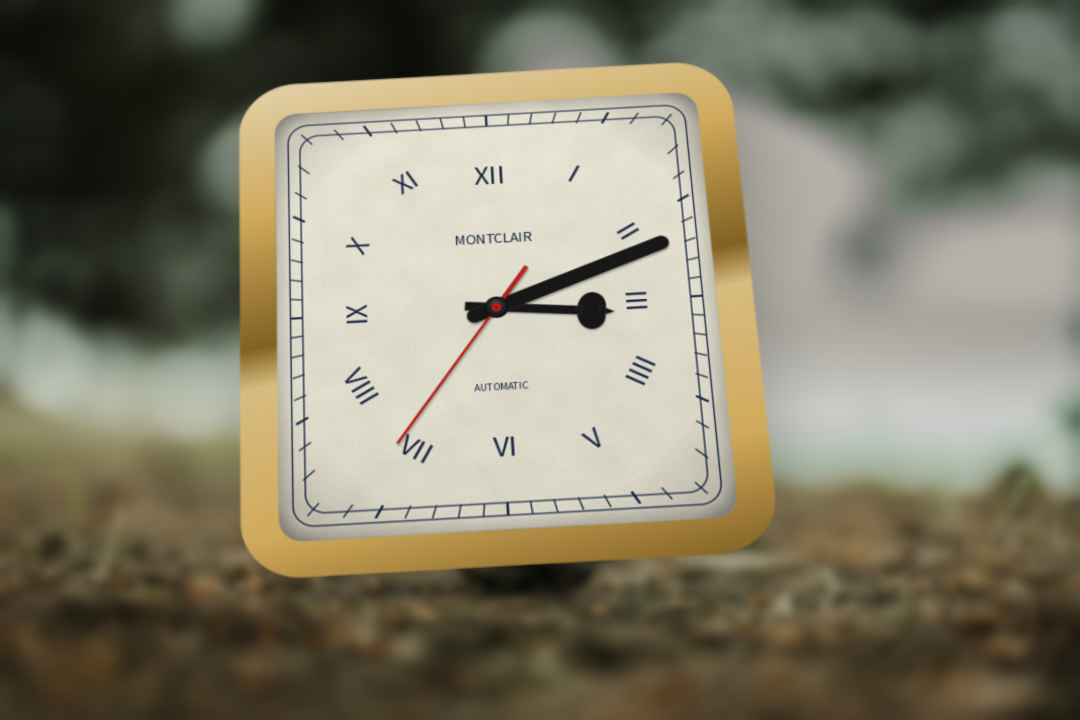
{"hour": 3, "minute": 11, "second": 36}
